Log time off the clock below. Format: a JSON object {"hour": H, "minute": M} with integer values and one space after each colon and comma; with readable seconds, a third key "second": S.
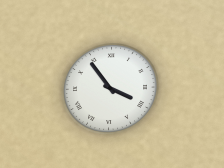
{"hour": 3, "minute": 54}
